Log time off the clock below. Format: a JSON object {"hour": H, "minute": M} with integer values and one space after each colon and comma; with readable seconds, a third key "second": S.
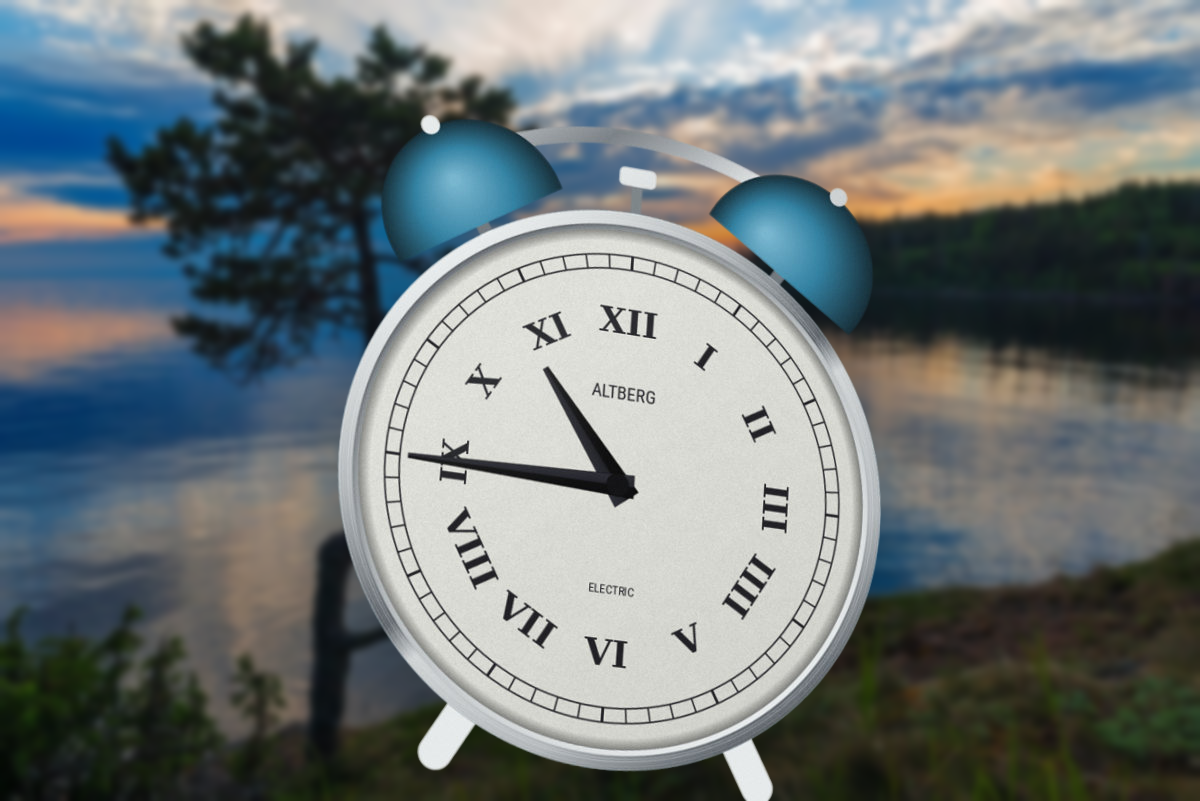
{"hour": 10, "minute": 45}
